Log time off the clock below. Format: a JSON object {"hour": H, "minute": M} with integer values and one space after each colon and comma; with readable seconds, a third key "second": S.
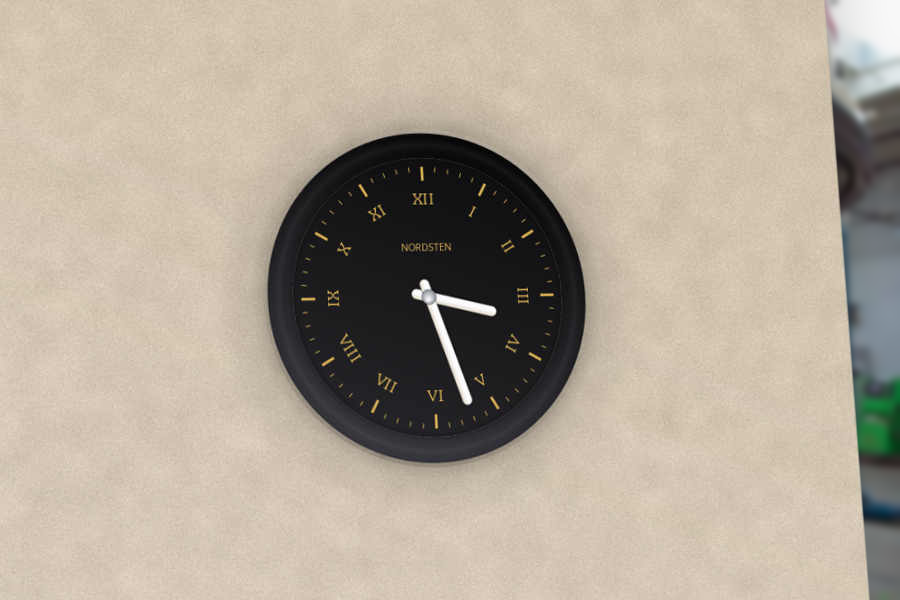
{"hour": 3, "minute": 27}
